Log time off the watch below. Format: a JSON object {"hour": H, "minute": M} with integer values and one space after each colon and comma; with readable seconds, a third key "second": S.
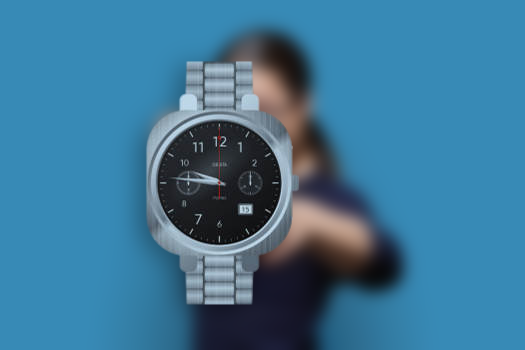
{"hour": 9, "minute": 46}
